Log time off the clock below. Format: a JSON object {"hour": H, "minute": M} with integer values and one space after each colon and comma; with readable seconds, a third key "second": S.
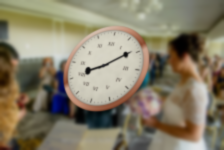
{"hour": 8, "minute": 9}
